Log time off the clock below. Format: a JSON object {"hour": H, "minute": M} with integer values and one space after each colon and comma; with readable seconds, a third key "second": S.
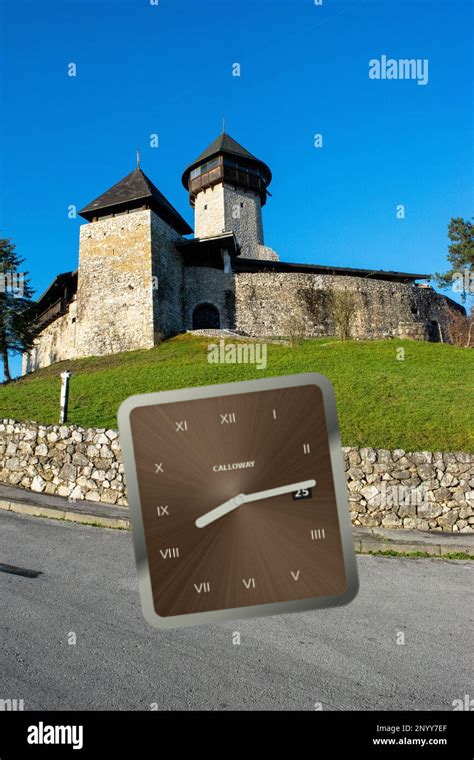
{"hour": 8, "minute": 14}
